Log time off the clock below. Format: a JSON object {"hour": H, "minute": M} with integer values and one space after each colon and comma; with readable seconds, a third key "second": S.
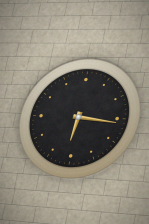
{"hour": 6, "minute": 16}
